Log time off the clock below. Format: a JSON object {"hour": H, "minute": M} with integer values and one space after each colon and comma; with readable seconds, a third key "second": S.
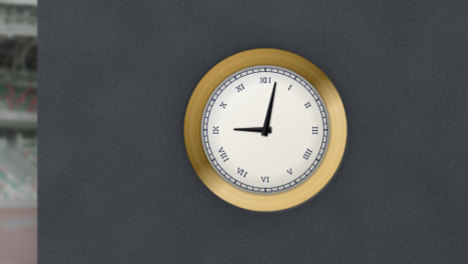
{"hour": 9, "minute": 2}
